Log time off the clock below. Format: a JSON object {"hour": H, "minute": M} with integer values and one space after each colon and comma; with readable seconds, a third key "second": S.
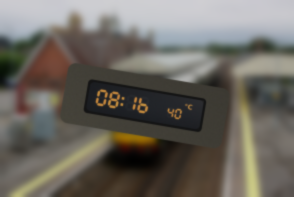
{"hour": 8, "minute": 16}
